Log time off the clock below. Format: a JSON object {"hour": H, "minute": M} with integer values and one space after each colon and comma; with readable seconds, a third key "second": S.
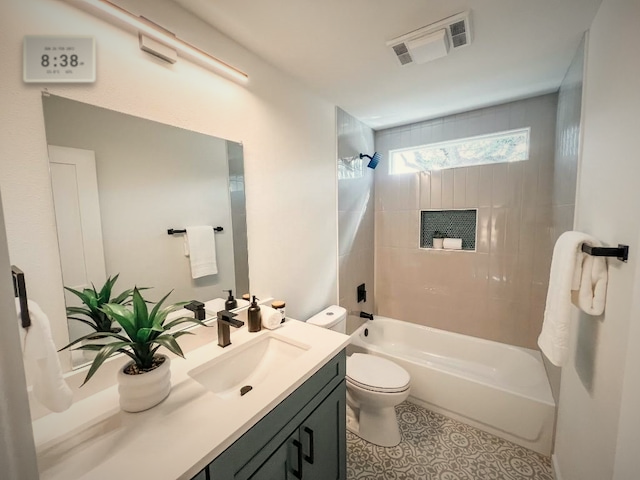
{"hour": 8, "minute": 38}
